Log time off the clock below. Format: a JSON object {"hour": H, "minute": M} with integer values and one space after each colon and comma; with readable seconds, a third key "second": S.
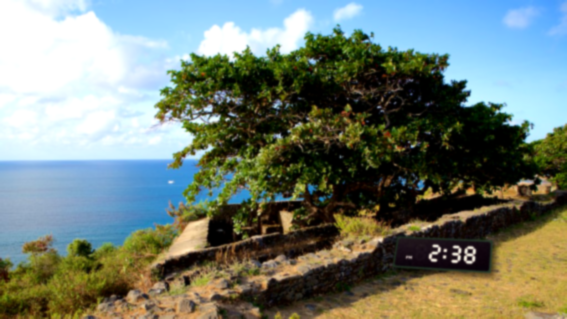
{"hour": 2, "minute": 38}
